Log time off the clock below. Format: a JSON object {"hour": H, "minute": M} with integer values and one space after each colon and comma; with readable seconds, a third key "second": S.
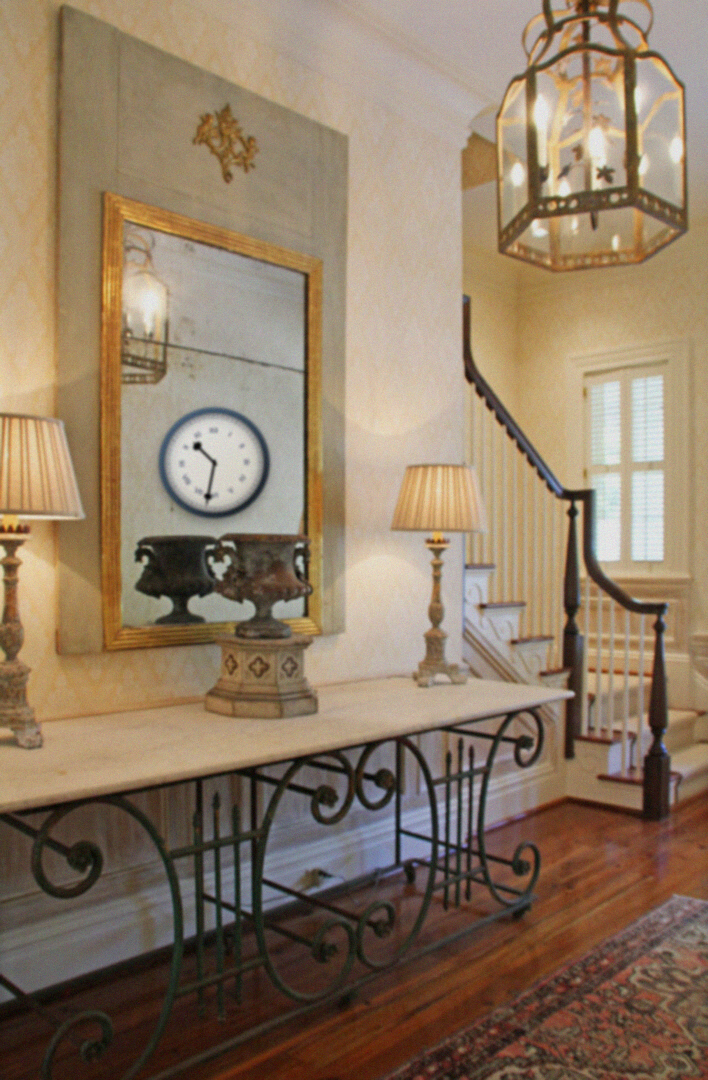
{"hour": 10, "minute": 32}
